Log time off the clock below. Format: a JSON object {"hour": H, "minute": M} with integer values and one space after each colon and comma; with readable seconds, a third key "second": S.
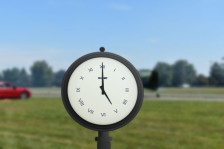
{"hour": 5, "minute": 0}
